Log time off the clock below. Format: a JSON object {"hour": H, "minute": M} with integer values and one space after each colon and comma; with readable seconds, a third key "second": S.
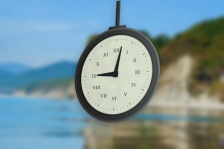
{"hour": 9, "minute": 2}
